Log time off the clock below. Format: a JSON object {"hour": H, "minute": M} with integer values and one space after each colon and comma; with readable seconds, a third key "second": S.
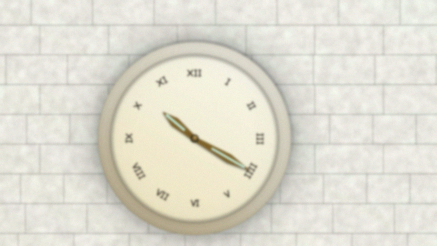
{"hour": 10, "minute": 20}
